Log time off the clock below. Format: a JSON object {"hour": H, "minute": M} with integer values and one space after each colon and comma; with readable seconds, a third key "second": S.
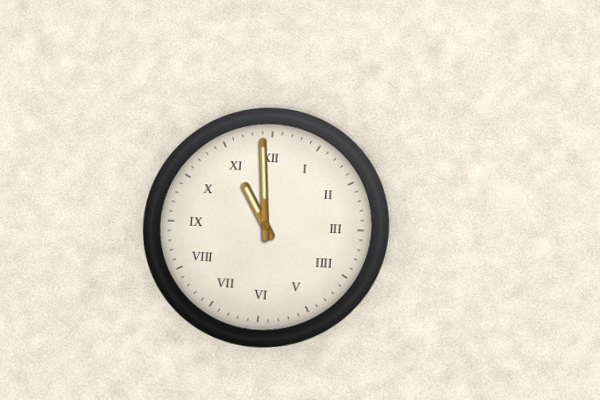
{"hour": 10, "minute": 59}
